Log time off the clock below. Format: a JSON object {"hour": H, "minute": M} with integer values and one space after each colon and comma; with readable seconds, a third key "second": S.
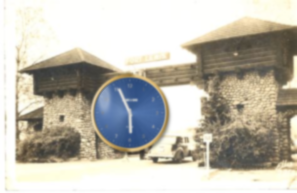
{"hour": 5, "minute": 56}
